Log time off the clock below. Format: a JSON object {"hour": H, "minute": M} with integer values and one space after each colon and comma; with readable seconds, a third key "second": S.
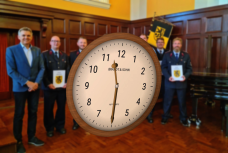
{"hour": 11, "minute": 30}
